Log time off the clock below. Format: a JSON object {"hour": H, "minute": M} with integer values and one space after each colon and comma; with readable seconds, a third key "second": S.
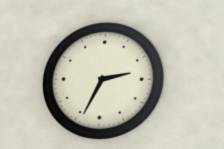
{"hour": 2, "minute": 34}
